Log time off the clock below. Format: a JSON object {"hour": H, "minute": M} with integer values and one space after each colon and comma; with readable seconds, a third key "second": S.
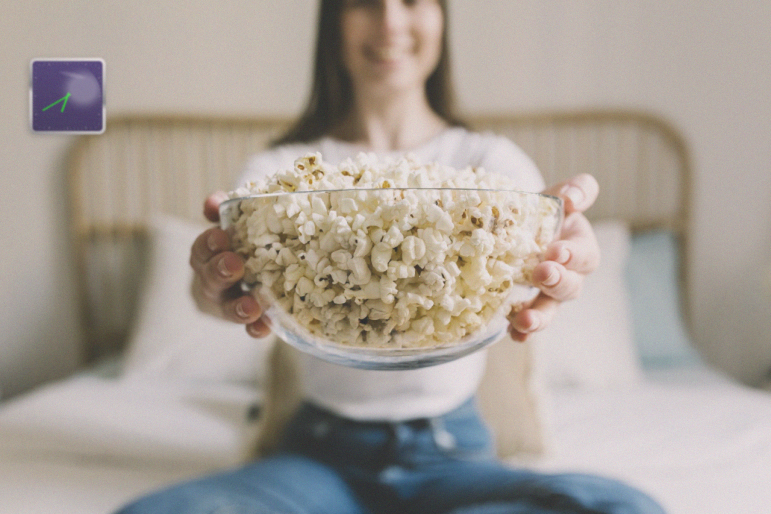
{"hour": 6, "minute": 40}
